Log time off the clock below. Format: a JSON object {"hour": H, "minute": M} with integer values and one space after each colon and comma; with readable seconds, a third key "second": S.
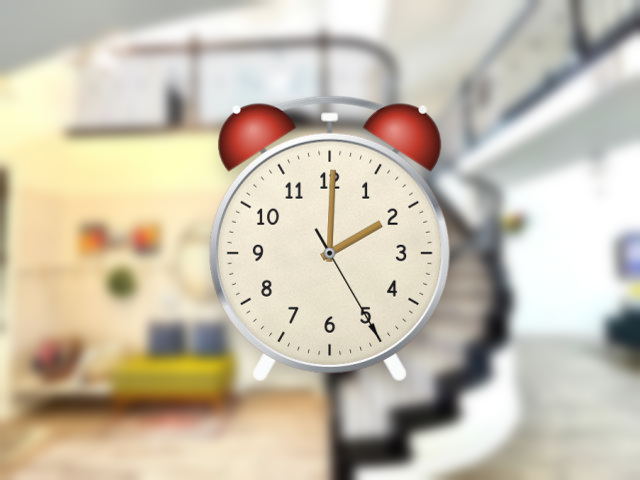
{"hour": 2, "minute": 0, "second": 25}
